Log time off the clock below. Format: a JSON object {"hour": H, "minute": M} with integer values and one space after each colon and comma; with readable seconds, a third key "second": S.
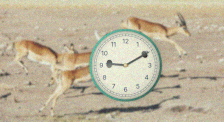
{"hour": 9, "minute": 10}
